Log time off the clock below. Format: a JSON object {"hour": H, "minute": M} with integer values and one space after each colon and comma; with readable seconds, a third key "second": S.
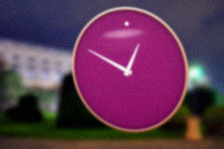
{"hour": 12, "minute": 49}
